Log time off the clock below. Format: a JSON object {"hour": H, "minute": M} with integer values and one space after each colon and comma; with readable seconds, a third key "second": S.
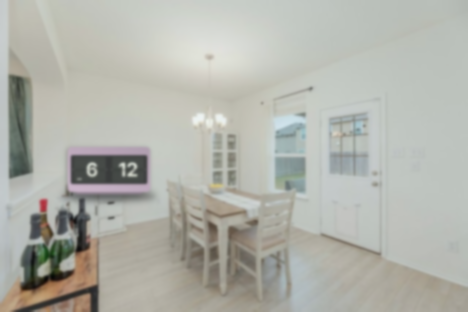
{"hour": 6, "minute": 12}
